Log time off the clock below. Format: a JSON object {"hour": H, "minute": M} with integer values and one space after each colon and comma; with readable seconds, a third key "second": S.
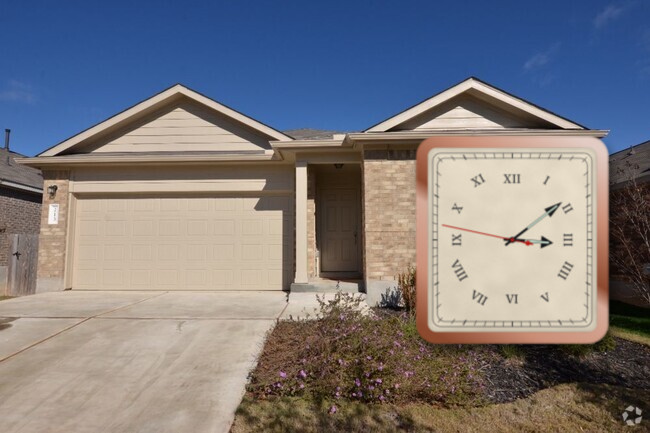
{"hour": 3, "minute": 8, "second": 47}
